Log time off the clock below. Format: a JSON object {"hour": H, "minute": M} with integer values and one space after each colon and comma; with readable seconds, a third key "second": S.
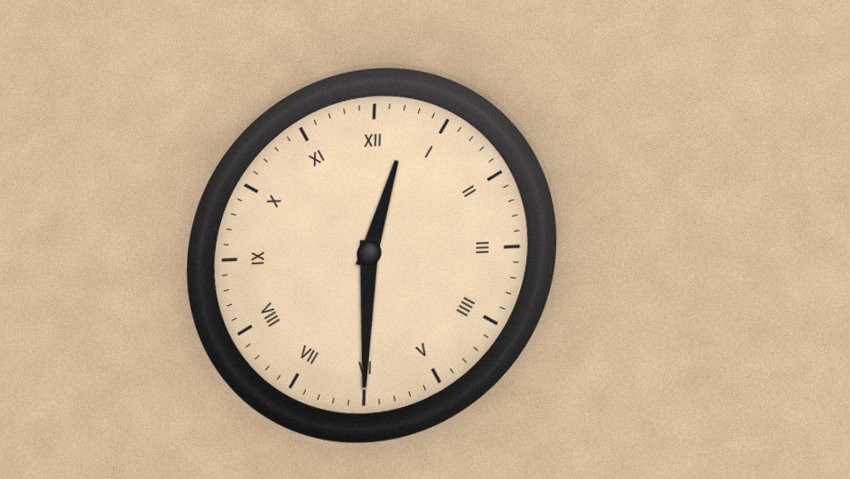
{"hour": 12, "minute": 30}
